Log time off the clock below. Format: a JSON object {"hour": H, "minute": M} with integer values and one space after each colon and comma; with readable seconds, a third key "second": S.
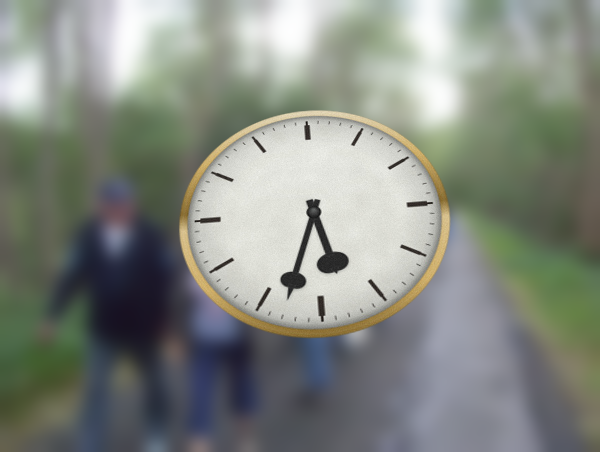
{"hour": 5, "minute": 33}
